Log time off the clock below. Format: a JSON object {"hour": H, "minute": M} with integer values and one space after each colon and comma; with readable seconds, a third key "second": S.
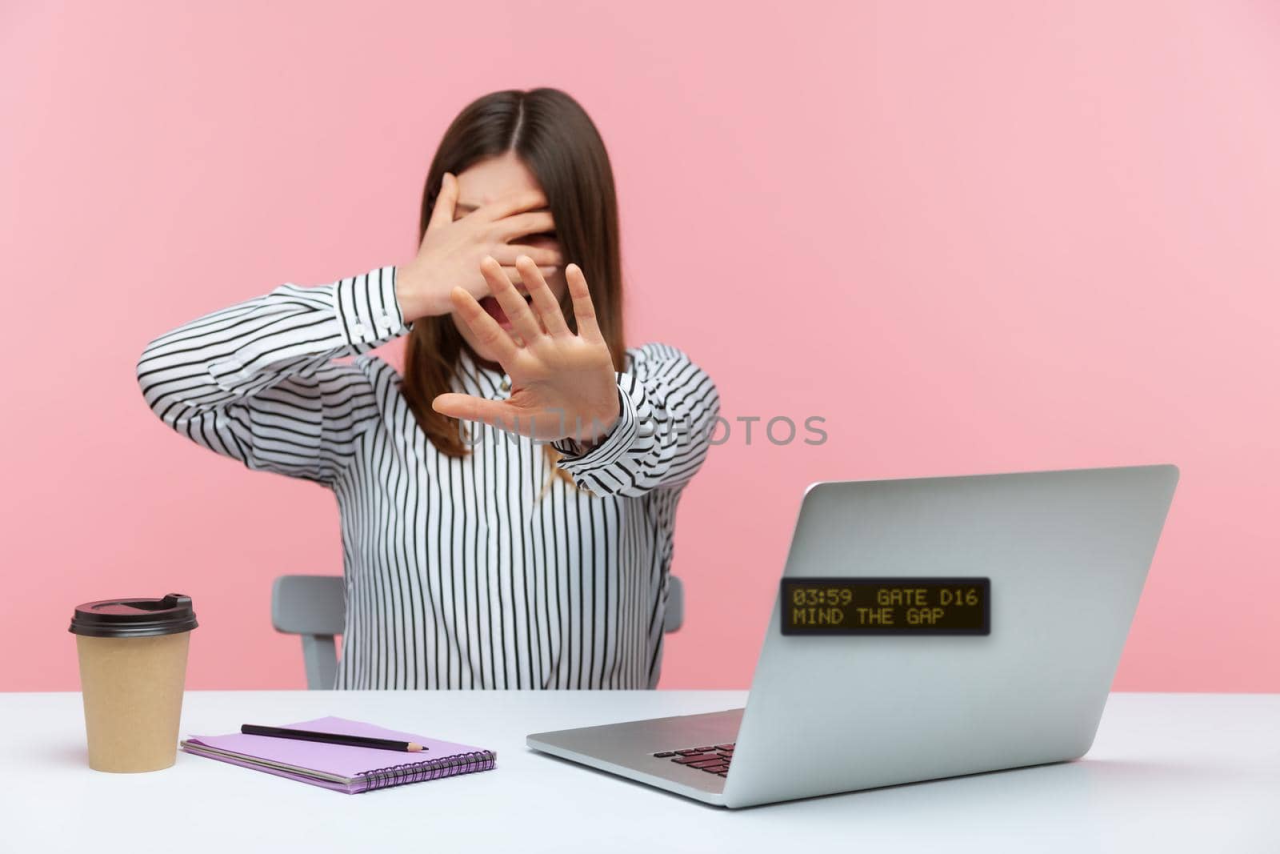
{"hour": 3, "minute": 59}
